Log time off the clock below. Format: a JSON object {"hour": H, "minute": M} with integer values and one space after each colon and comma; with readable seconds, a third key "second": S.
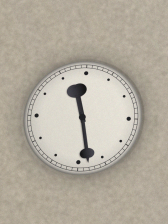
{"hour": 11, "minute": 28}
